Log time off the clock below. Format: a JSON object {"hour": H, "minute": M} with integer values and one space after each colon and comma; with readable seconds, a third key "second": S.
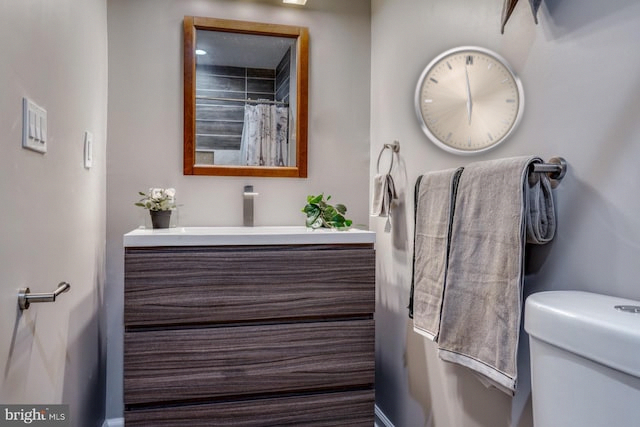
{"hour": 5, "minute": 59}
